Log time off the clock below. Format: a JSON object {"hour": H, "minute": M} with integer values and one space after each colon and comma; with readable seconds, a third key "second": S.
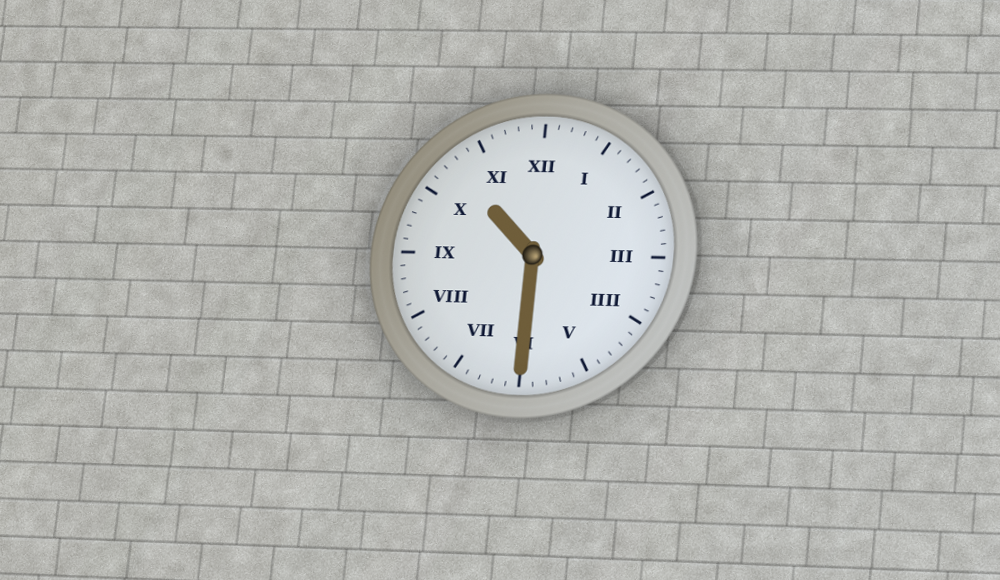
{"hour": 10, "minute": 30}
